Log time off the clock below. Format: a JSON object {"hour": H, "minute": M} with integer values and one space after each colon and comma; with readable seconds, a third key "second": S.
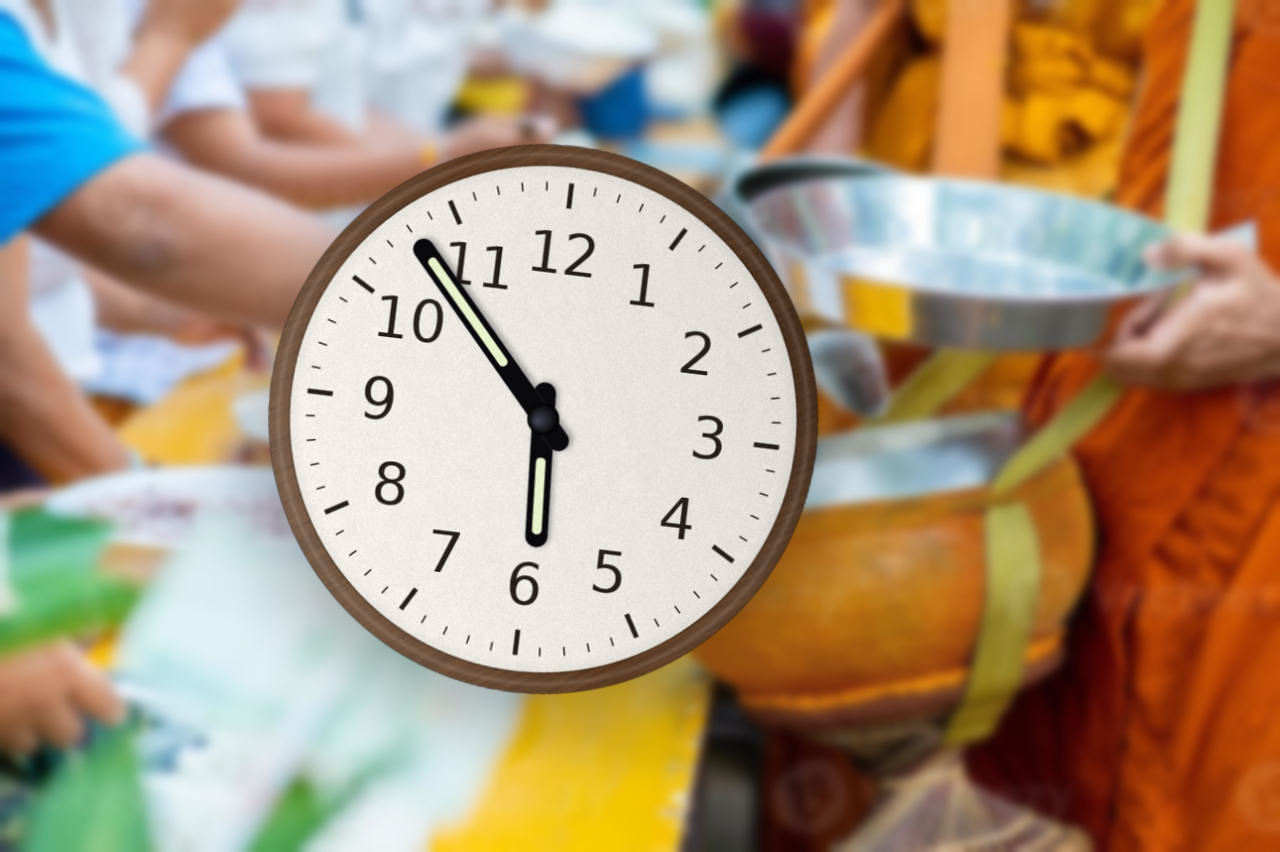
{"hour": 5, "minute": 53}
